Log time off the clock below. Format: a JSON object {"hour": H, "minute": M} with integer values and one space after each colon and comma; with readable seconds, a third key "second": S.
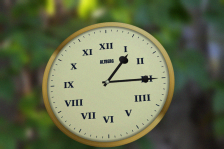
{"hour": 1, "minute": 15}
